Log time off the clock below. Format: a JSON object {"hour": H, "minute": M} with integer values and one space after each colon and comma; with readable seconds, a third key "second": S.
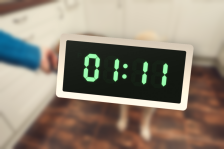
{"hour": 1, "minute": 11}
